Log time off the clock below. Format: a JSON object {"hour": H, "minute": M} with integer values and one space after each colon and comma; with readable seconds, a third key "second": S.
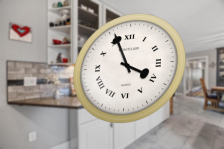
{"hour": 3, "minute": 56}
